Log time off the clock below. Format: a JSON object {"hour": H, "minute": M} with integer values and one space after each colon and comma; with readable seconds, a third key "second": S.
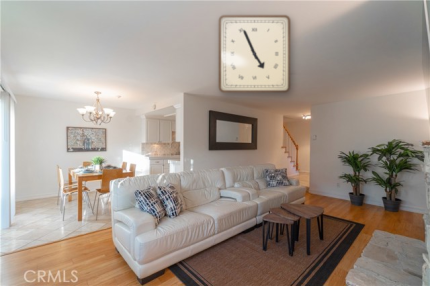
{"hour": 4, "minute": 56}
